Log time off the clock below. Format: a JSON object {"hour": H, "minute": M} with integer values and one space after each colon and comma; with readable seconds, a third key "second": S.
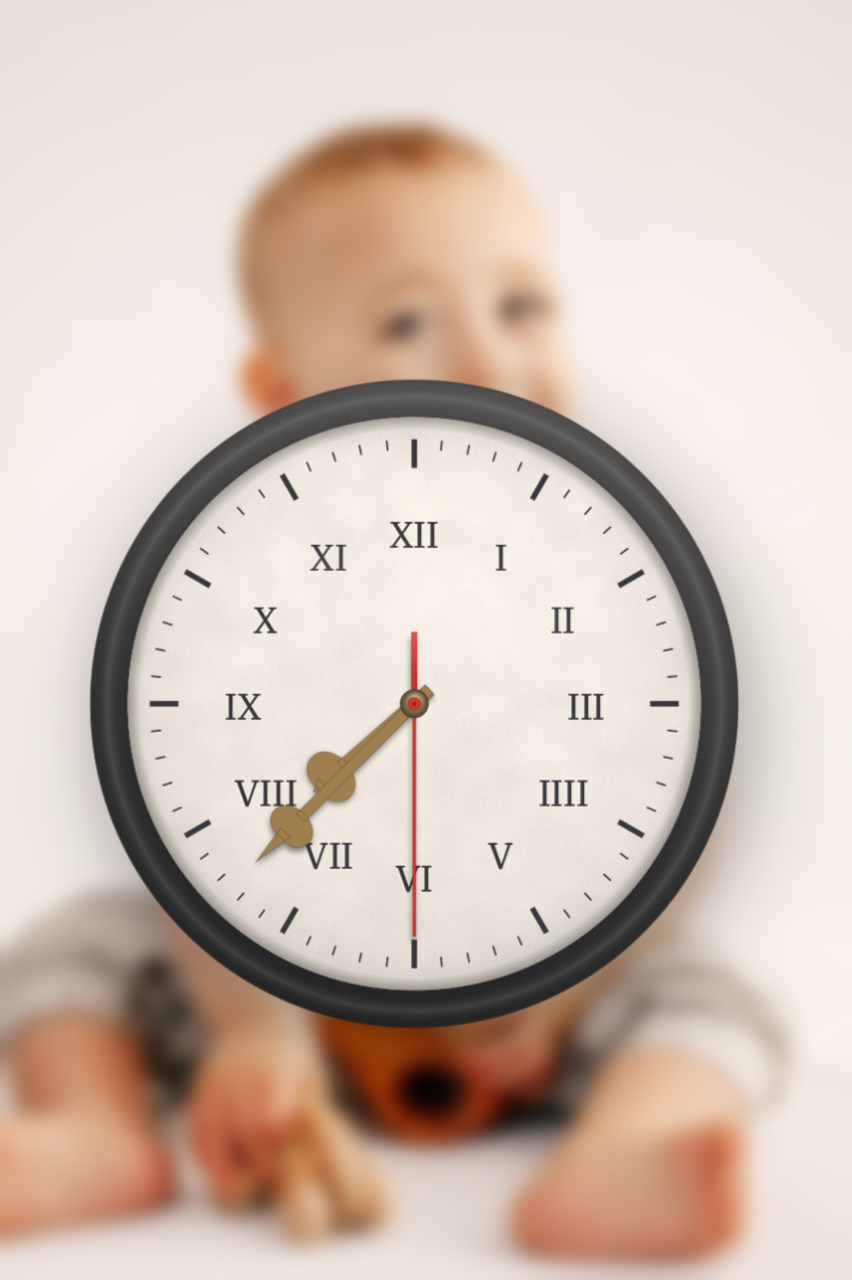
{"hour": 7, "minute": 37, "second": 30}
